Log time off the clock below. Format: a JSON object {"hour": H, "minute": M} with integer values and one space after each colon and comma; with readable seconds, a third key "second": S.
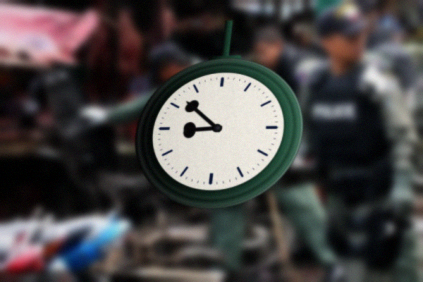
{"hour": 8, "minute": 52}
